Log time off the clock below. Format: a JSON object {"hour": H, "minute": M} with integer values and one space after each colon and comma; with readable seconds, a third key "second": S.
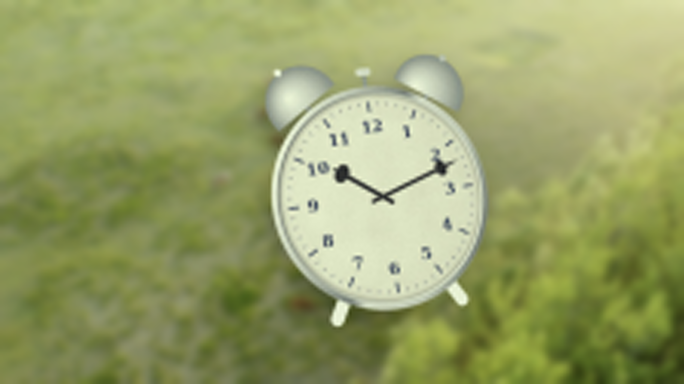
{"hour": 10, "minute": 12}
